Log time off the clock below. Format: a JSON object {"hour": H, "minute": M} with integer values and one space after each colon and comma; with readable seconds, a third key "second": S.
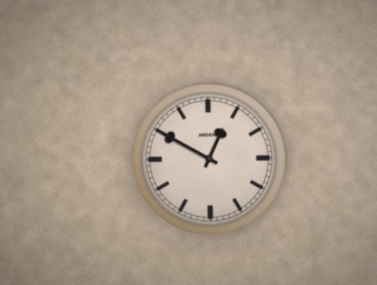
{"hour": 12, "minute": 50}
